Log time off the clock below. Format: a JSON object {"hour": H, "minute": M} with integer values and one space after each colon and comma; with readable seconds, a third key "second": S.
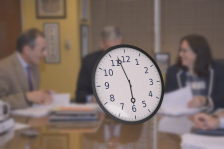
{"hour": 5, "minute": 57}
